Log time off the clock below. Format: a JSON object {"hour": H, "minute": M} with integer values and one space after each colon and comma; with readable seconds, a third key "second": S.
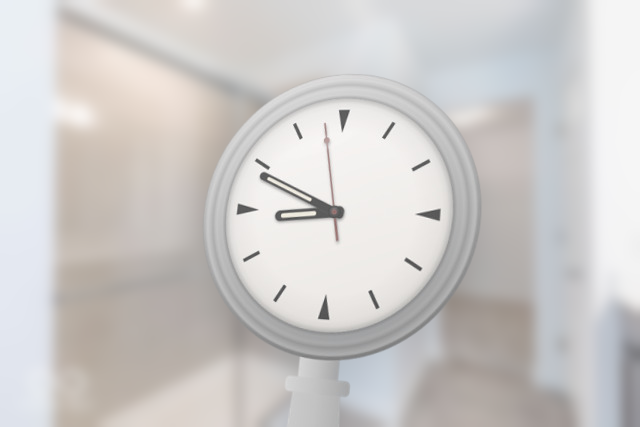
{"hour": 8, "minute": 48, "second": 58}
